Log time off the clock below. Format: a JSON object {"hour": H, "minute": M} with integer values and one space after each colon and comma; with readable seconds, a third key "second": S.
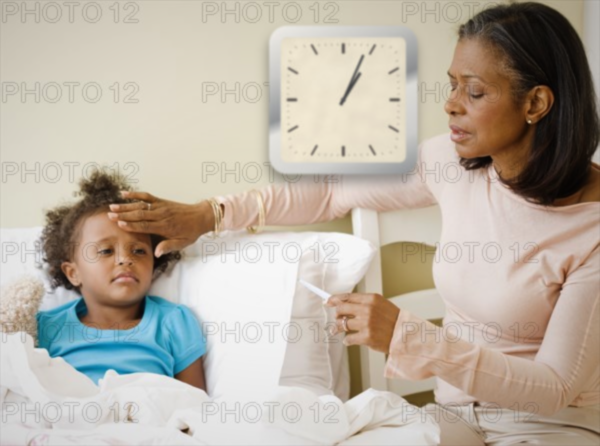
{"hour": 1, "minute": 4}
